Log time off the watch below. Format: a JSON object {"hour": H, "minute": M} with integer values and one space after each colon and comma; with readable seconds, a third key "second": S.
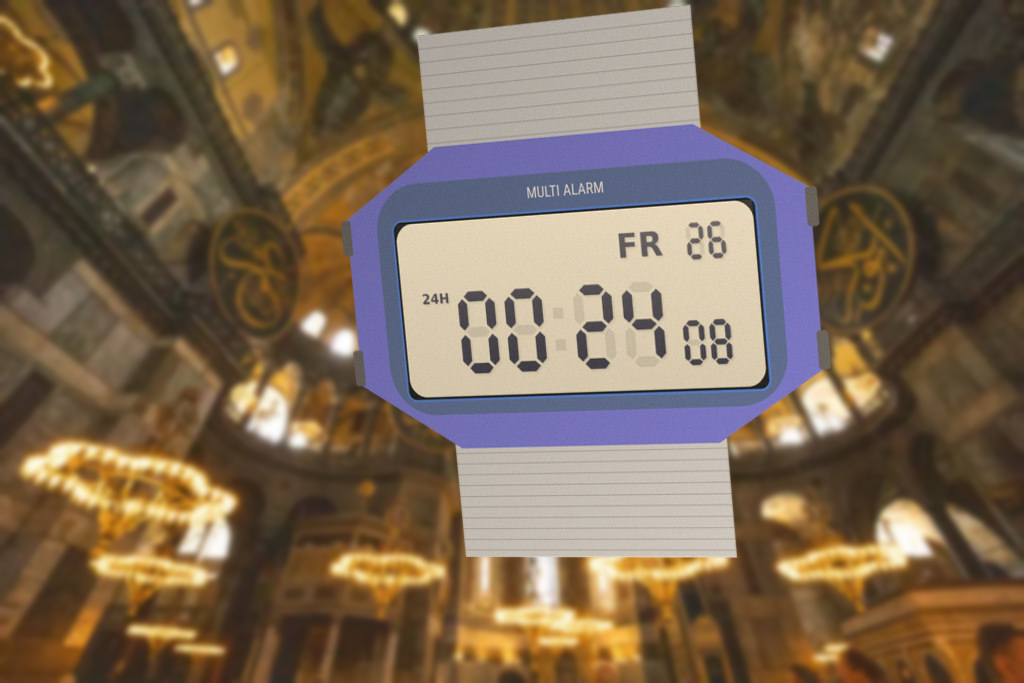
{"hour": 0, "minute": 24, "second": 8}
